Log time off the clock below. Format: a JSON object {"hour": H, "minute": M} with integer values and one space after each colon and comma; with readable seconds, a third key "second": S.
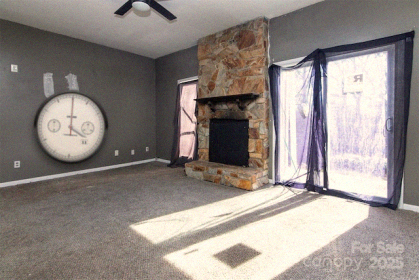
{"hour": 4, "minute": 0}
